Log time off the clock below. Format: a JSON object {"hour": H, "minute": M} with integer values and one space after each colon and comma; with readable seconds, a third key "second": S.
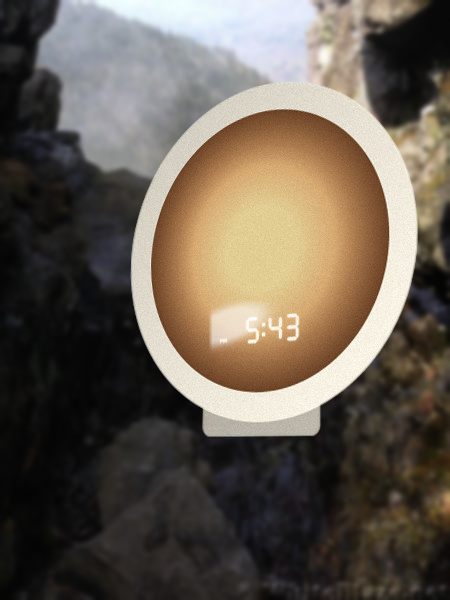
{"hour": 5, "minute": 43}
